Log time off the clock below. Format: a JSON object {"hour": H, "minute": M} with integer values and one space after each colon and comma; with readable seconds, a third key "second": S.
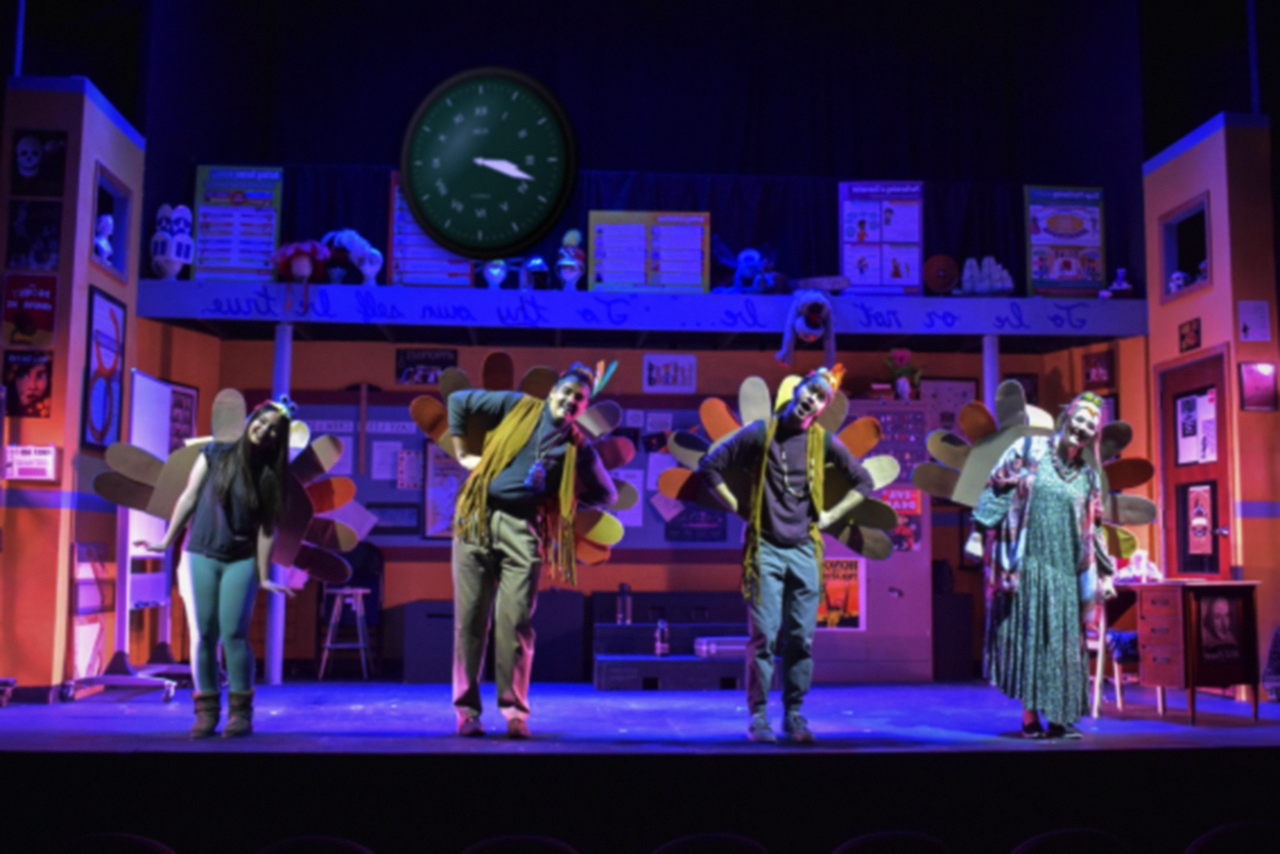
{"hour": 3, "minute": 18}
